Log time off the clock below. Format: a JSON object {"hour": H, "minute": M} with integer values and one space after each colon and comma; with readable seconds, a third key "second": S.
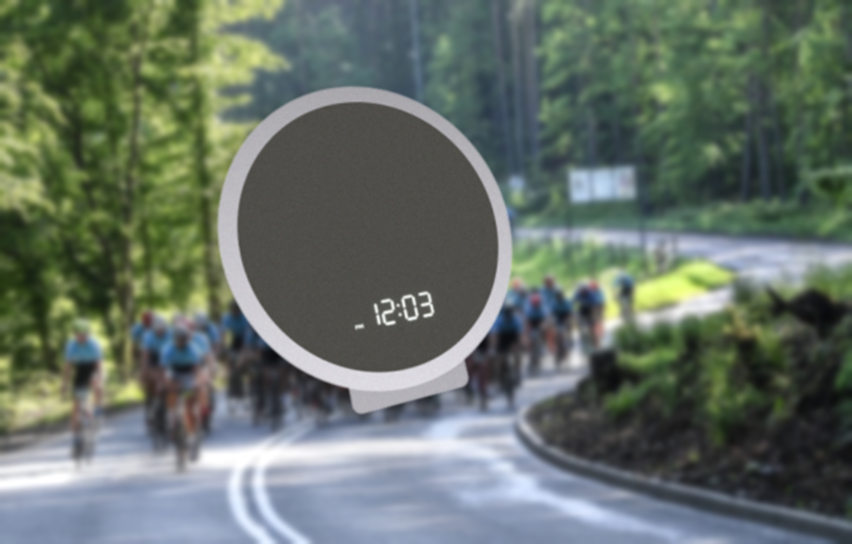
{"hour": 12, "minute": 3}
